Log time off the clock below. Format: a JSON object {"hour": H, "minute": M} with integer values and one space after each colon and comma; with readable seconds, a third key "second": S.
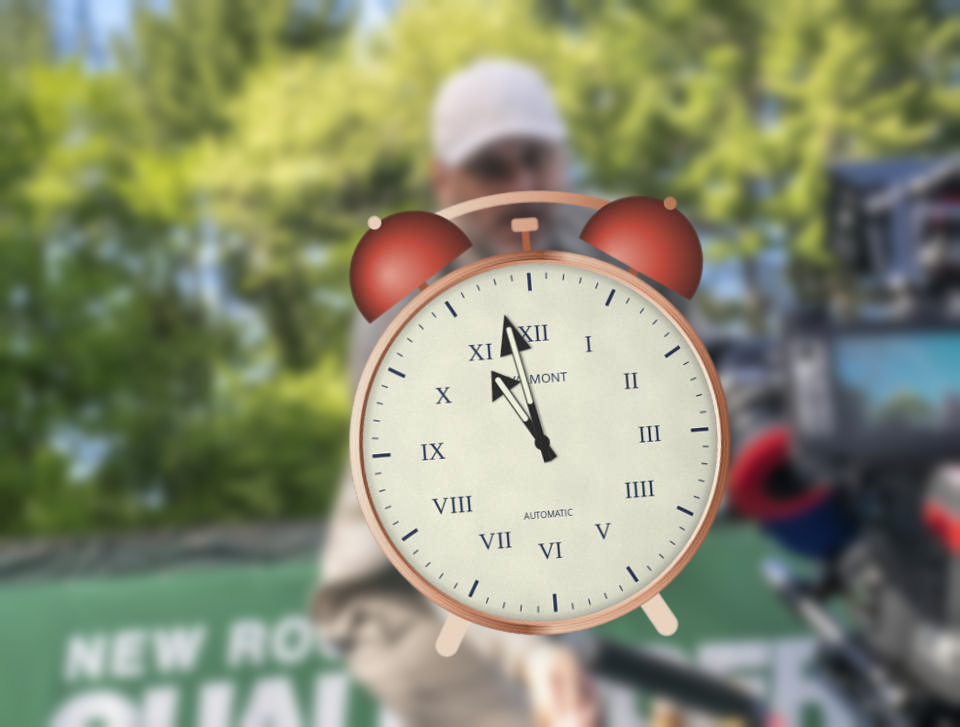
{"hour": 10, "minute": 58}
